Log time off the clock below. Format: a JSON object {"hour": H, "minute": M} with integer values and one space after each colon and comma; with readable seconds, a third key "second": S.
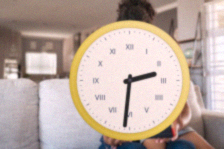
{"hour": 2, "minute": 31}
